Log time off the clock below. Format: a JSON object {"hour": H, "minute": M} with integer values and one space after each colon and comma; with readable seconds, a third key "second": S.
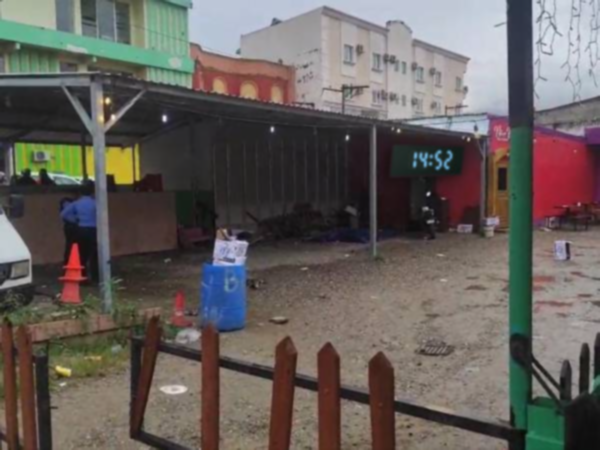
{"hour": 14, "minute": 52}
